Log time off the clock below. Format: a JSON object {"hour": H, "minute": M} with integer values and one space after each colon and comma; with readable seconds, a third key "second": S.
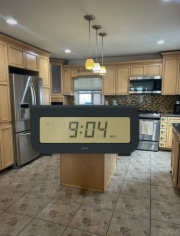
{"hour": 9, "minute": 4}
